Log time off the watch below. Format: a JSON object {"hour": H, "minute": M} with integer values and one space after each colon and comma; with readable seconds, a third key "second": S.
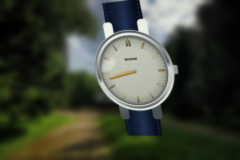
{"hour": 8, "minute": 43}
